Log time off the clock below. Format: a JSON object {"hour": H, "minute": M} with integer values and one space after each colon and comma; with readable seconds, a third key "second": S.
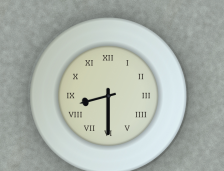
{"hour": 8, "minute": 30}
